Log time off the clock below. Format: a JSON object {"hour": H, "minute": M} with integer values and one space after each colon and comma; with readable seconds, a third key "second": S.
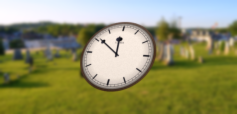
{"hour": 11, "minute": 51}
